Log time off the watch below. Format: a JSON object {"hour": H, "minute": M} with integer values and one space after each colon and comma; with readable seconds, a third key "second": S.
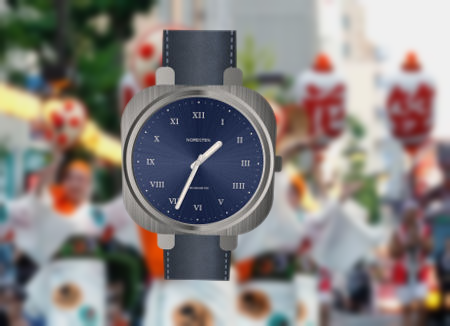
{"hour": 1, "minute": 34}
